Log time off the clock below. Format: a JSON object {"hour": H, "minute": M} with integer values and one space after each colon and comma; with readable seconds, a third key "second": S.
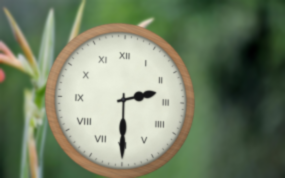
{"hour": 2, "minute": 30}
